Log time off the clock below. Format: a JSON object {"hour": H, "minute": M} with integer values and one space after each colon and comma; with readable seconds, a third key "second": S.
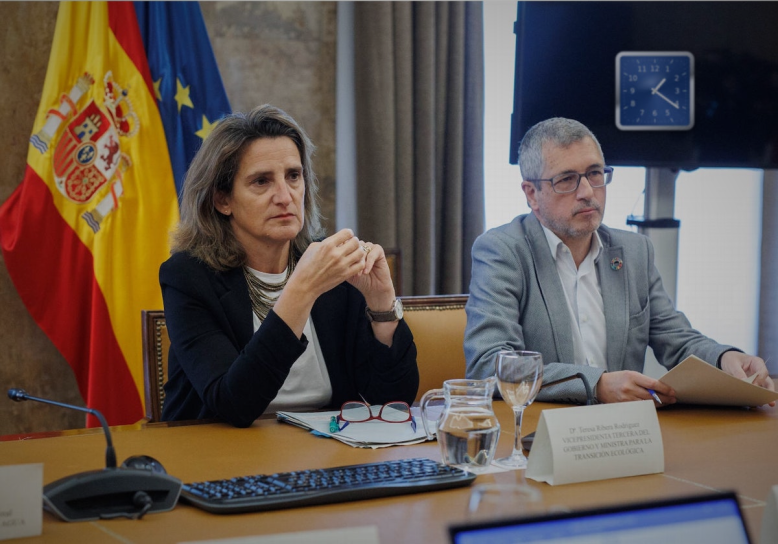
{"hour": 1, "minute": 21}
